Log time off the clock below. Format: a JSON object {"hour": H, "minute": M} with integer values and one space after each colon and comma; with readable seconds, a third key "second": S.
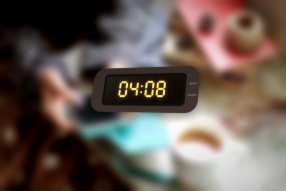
{"hour": 4, "minute": 8}
